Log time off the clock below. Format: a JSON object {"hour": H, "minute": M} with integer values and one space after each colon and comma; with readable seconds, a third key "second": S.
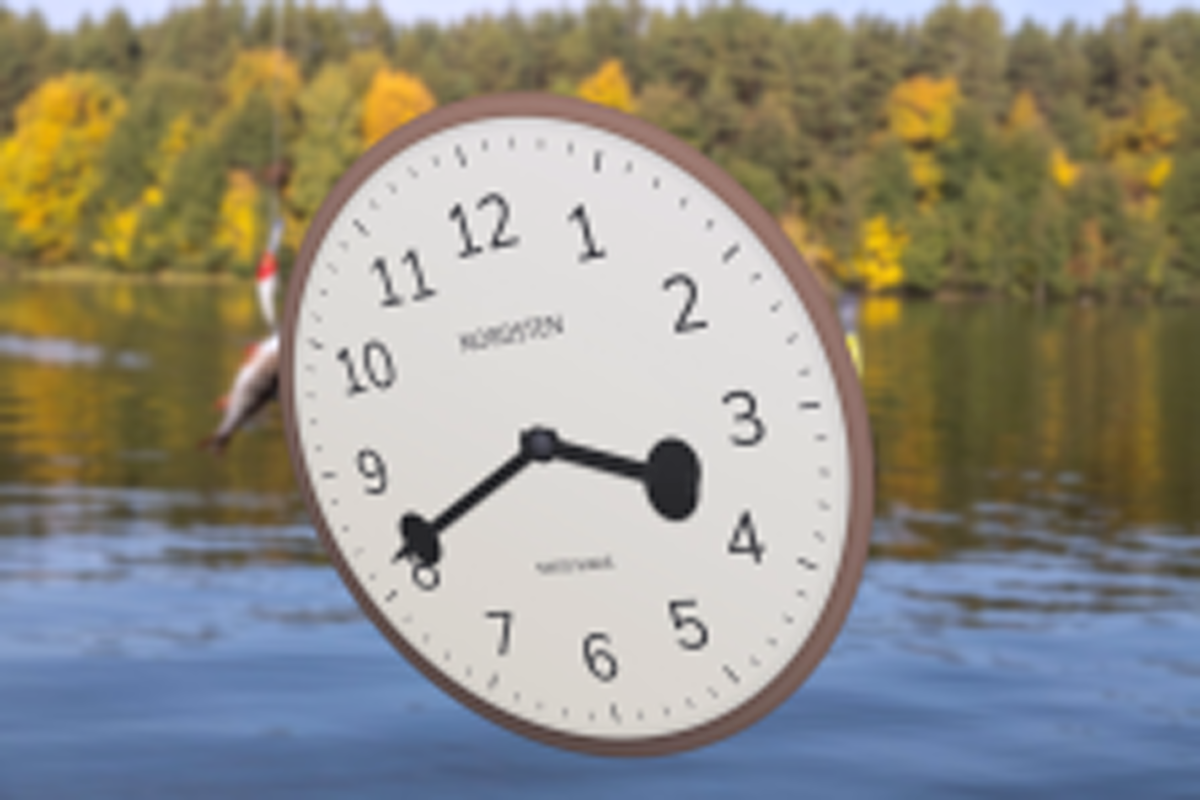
{"hour": 3, "minute": 41}
